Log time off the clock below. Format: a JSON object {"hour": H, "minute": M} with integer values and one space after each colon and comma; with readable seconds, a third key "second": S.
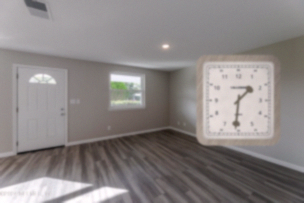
{"hour": 1, "minute": 31}
